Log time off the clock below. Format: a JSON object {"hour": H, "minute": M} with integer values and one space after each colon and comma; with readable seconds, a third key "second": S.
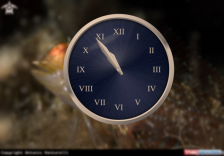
{"hour": 10, "minute": 54}
